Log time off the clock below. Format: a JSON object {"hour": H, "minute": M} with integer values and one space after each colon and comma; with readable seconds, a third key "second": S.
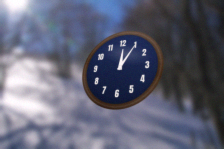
{"hour": 12, "minute": 5}
